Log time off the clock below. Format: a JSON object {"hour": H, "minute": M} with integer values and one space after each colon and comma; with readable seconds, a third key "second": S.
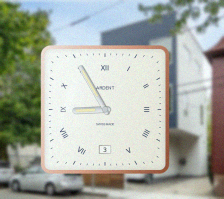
{"hour": 8, "minute": 55}
